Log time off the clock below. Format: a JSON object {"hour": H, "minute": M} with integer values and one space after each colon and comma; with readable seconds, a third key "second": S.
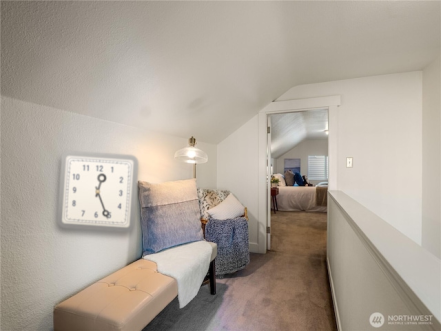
{"hour": 12, "minute": 26}
